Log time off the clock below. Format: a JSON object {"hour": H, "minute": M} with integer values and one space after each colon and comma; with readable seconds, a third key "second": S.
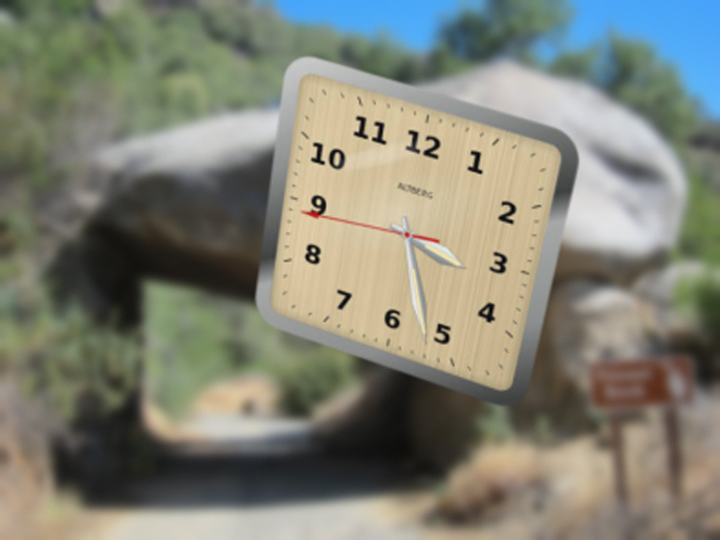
{"hour": 3, "minute": 26, "second": 44}
